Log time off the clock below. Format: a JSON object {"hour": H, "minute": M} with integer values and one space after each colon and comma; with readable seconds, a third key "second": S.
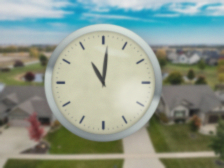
{"hour": 11, "minute": 1}
